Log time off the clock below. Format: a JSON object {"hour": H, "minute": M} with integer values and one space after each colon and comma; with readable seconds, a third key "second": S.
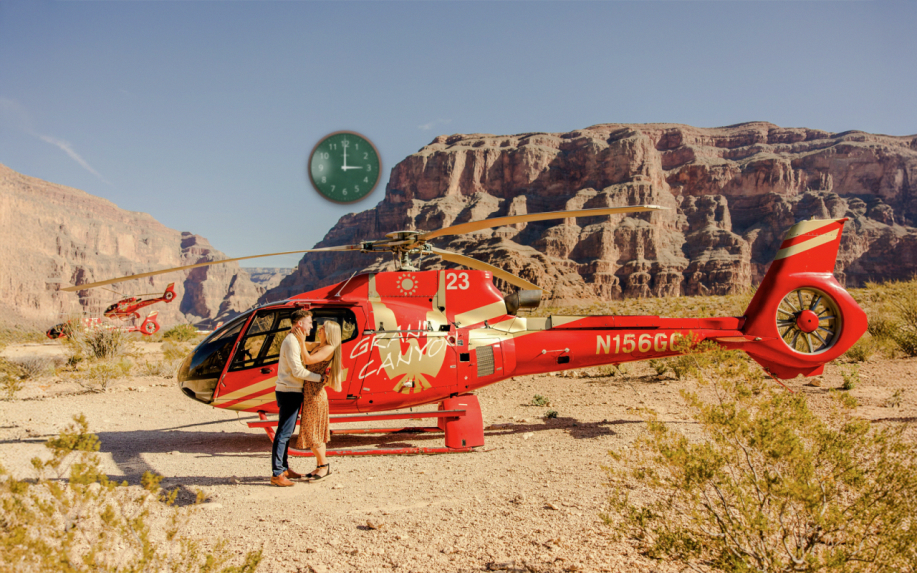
{"hour": 3, "minute": 0}
